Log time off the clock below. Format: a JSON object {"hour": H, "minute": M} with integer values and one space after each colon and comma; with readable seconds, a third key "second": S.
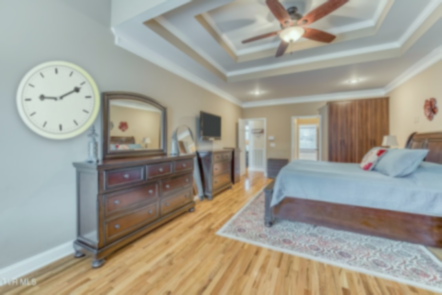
{"hour": 9, "minute": 11}
